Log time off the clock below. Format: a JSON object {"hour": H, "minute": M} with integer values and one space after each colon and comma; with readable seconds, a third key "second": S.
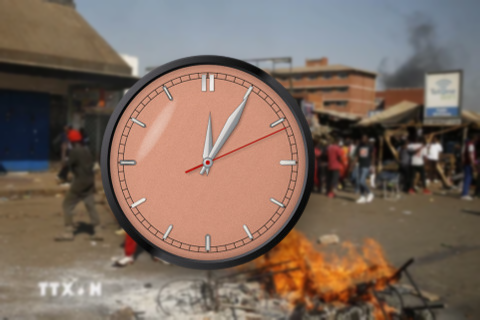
{"hour": 12, "minute": 5, "second": 11}
